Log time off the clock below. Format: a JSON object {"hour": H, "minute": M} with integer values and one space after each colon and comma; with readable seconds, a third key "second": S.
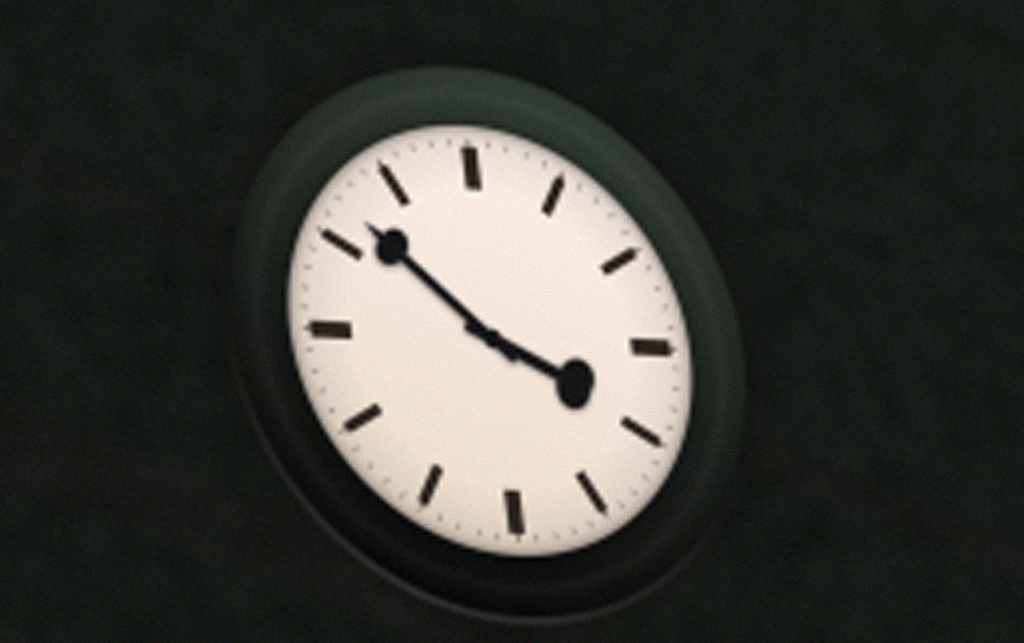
{"hour": 3, "minute": 52}
